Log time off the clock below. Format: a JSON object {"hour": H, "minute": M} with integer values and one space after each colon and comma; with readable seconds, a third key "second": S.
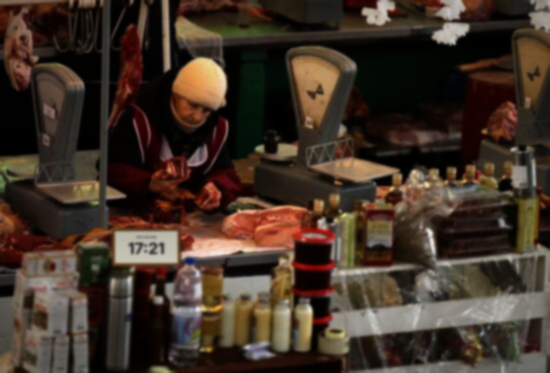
{"hour": 17, "minute": 21}
